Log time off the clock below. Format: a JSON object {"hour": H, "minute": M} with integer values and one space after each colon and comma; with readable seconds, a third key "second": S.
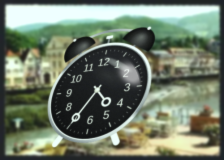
{"hour": 4, "minute": 35}
